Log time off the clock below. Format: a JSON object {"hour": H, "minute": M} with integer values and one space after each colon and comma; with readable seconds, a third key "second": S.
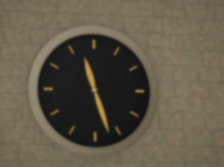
{"hour": 11, "minute": 27}
